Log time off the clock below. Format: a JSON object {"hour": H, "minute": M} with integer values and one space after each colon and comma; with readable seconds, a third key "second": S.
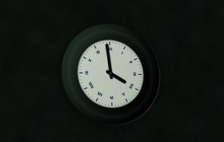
{"hour": 3, "minute": 59}
